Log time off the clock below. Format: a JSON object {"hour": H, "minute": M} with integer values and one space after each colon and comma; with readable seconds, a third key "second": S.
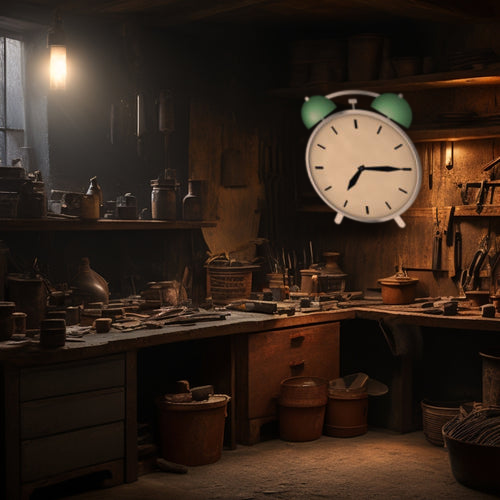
{"hour": 7, "minute": 15}
